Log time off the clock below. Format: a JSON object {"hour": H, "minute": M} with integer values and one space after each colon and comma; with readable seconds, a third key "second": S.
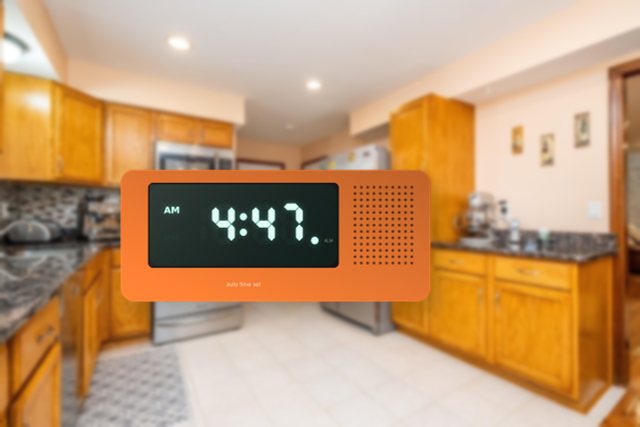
{"hour": 4, "minute": 47}
